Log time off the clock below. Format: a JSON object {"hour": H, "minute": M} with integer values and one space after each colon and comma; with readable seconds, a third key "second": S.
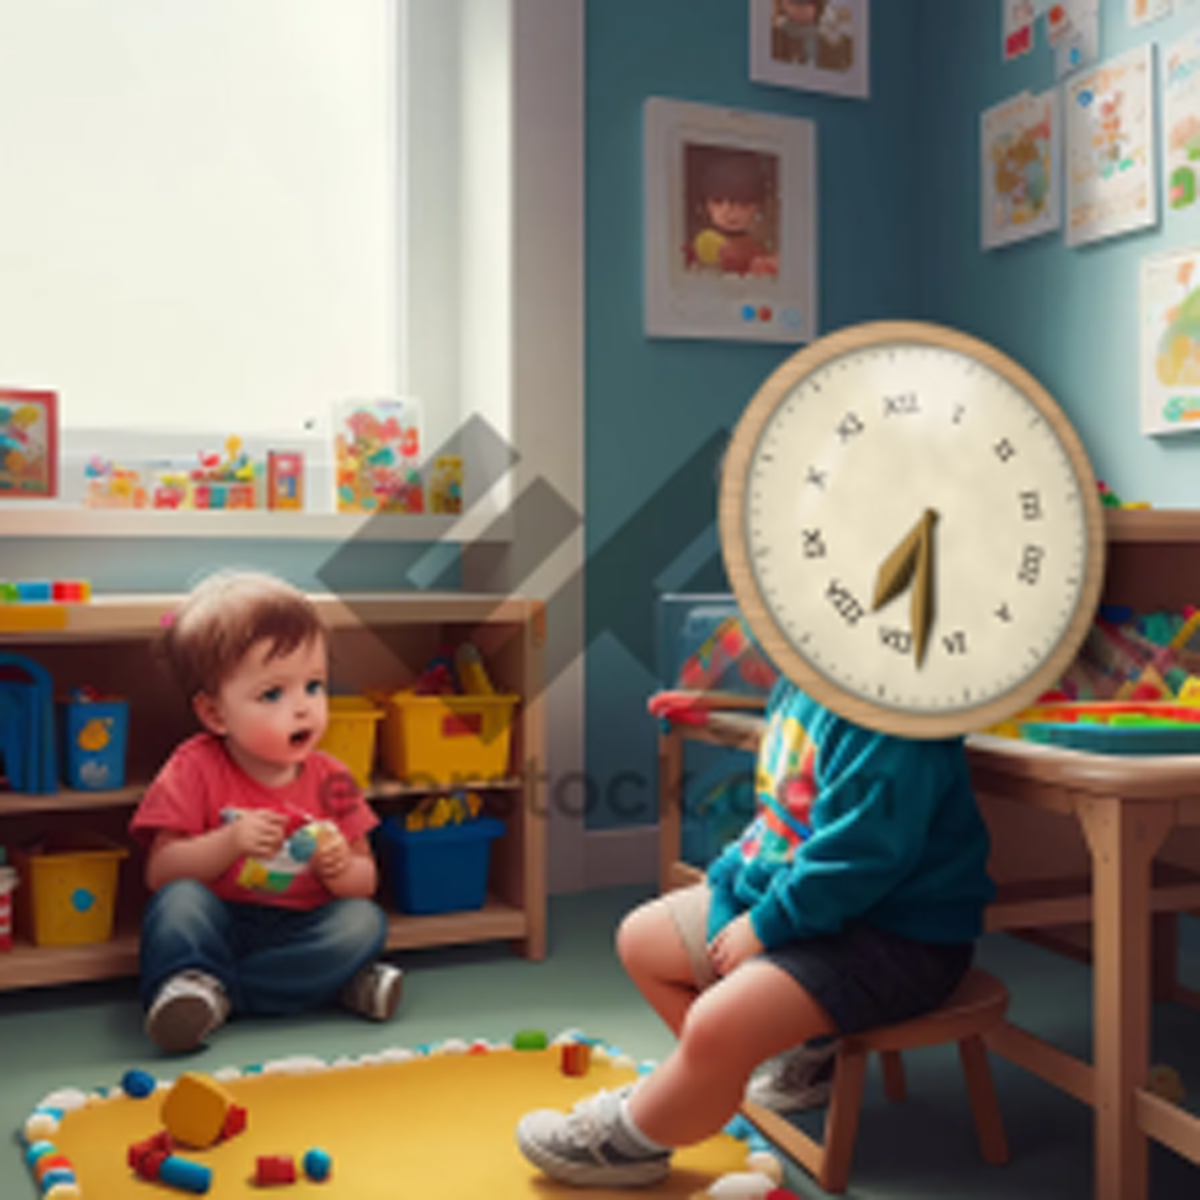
{"hour": 7, "minute": 33}
